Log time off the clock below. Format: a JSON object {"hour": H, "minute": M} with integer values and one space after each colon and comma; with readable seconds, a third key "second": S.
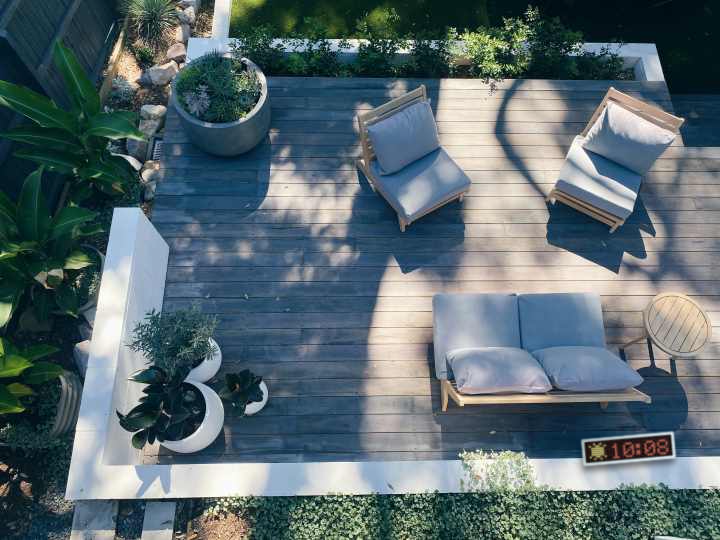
{"hour": 10, "minute": 8}
